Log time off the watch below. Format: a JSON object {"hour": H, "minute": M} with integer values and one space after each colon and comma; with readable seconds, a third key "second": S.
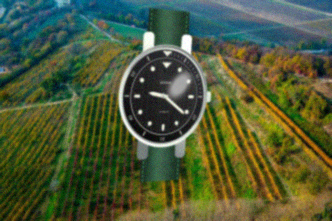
{"hour": 9, "minute": 21}
